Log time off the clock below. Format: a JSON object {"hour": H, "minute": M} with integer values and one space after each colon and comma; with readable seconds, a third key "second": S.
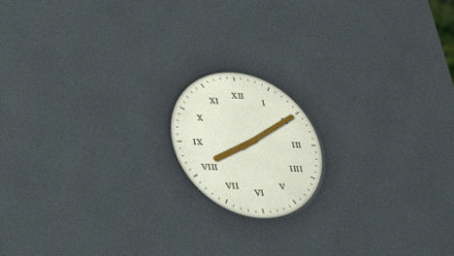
{"hour": 8, "minute": 10}
